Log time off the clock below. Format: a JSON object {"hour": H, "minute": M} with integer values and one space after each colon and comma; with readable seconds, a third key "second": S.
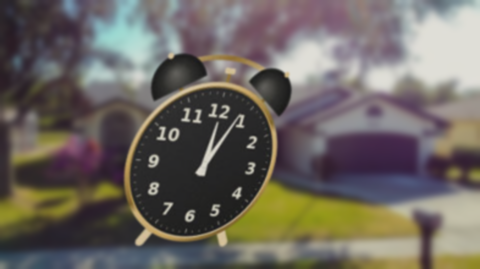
{"hour": 12, "minute": 4}
